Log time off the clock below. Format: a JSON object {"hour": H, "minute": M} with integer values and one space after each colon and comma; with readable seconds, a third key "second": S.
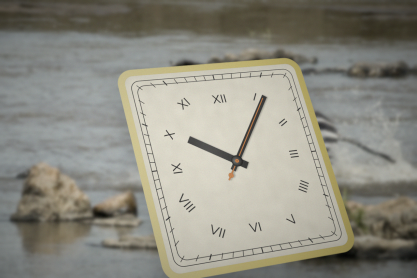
{"hour": 10, "minute": 6, "second": 6}
